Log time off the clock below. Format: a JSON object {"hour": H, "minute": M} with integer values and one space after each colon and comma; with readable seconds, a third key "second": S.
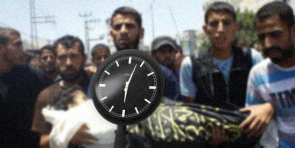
{"hour": 6, "minute": 3}
